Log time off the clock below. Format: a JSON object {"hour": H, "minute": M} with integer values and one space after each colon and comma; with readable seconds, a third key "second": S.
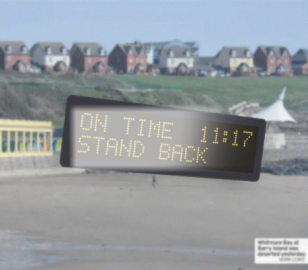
{"hour": 11, "minute": 17}
